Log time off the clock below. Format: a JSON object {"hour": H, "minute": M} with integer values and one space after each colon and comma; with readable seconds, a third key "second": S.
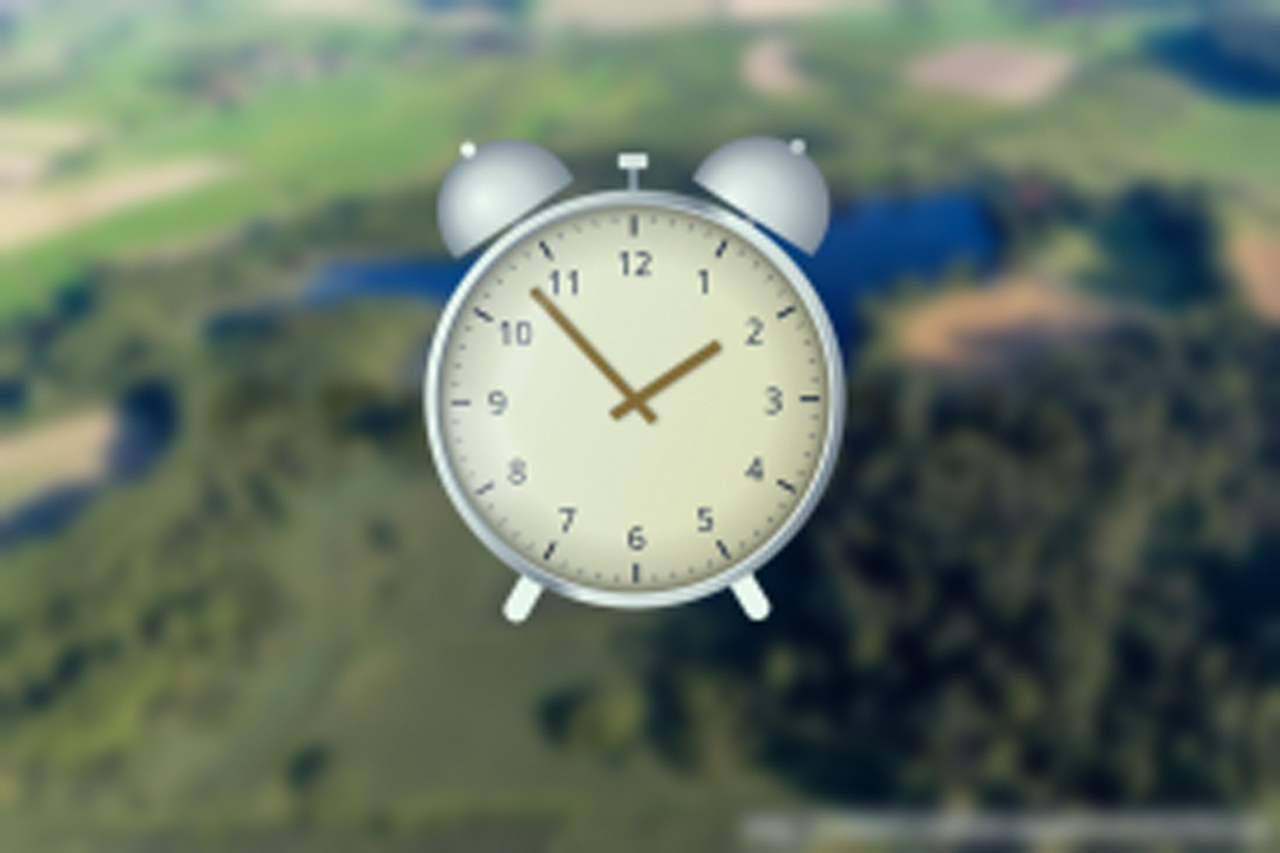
{"hour": 1, "minute": 53}
